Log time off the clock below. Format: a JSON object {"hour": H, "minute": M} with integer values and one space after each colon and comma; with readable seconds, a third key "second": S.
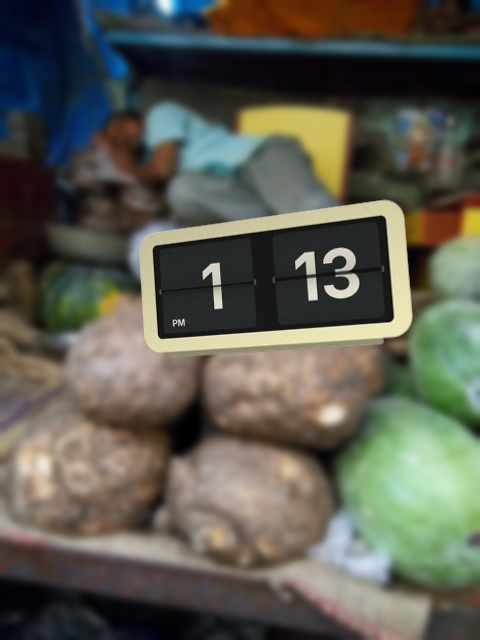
{"hour": 1, "minute": 13}
